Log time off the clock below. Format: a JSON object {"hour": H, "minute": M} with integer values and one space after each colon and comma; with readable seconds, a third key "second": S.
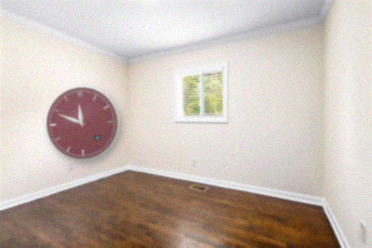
{"hour": 11, "minute": 49}
